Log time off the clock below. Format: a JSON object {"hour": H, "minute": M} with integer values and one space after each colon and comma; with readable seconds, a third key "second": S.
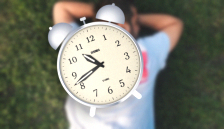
{"hour": 10, "minute": 42}
